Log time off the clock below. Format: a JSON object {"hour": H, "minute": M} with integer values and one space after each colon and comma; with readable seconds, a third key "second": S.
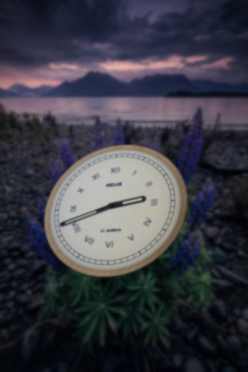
{"hour": 2, "minute": 42}
